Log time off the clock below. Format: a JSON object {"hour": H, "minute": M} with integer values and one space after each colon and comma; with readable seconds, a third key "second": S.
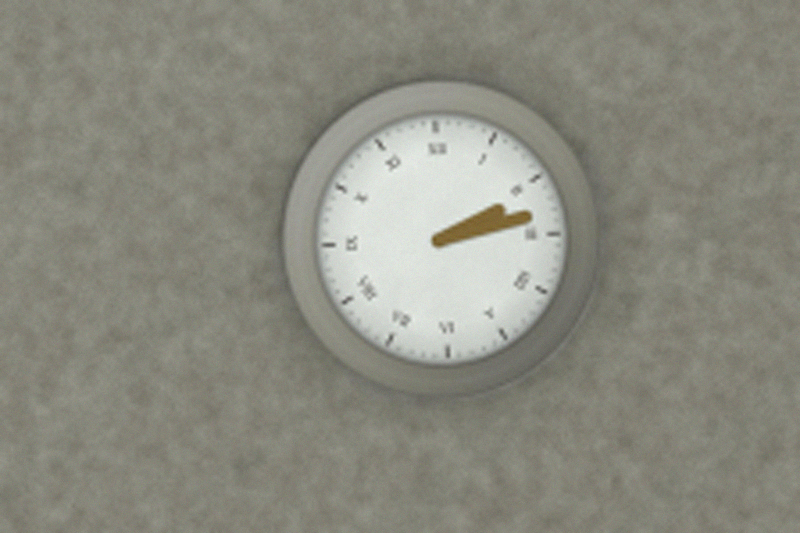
{"hour": 2, "minute": 13}
